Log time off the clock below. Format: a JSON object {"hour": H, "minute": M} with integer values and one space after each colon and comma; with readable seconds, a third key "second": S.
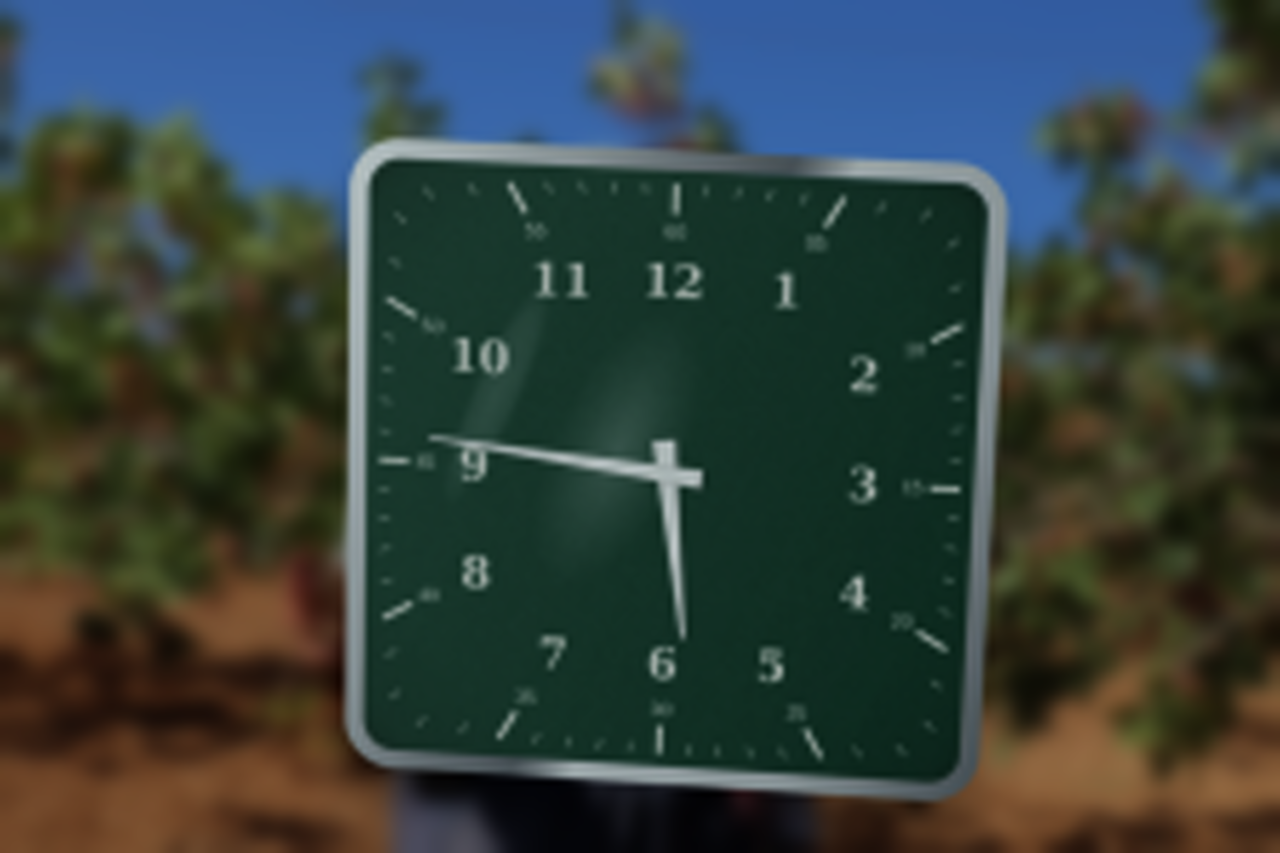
{"hour": 5, "minute": 46}
